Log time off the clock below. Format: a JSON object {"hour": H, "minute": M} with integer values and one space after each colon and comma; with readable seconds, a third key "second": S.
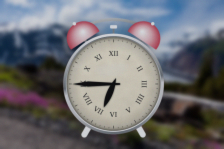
{"hour": 6, "minute": 45}
